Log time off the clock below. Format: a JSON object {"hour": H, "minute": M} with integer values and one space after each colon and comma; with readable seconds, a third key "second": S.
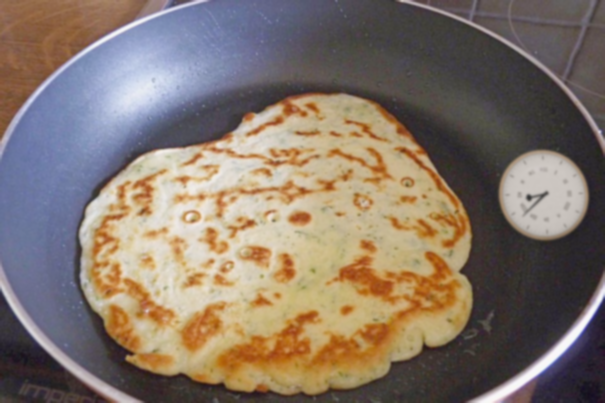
{"hour": 8, "minute": 38}
